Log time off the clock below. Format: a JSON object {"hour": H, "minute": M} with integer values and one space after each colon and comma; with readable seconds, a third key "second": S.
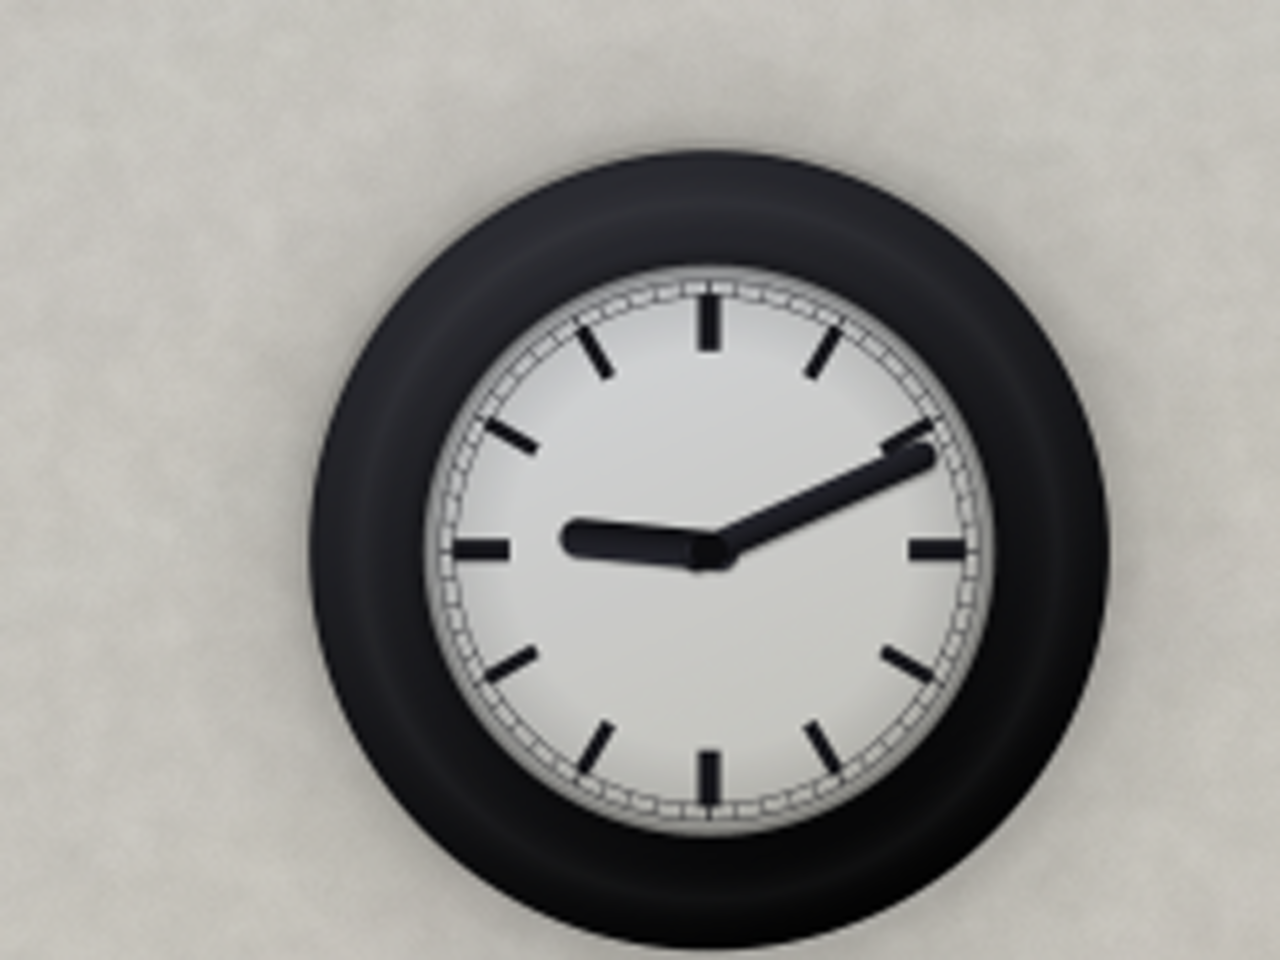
{"hour": 9, "minute": 11}
